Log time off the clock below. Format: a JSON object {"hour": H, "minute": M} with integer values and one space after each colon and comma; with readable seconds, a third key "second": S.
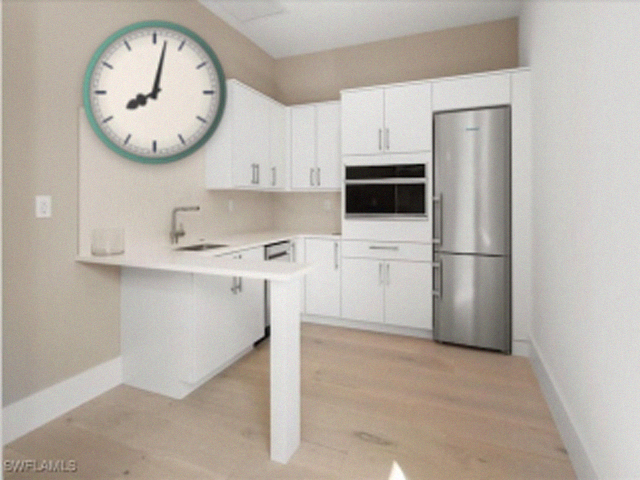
{"hour": 8, "minute": 2}
